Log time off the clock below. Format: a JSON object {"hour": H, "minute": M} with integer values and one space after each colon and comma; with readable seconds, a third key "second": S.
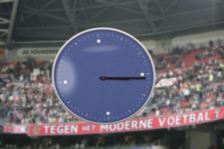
{"hour": 3, "minute": 16}
